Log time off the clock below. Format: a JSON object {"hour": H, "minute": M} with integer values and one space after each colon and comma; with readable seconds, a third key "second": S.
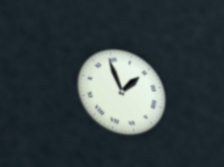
{"hour": 1, "minute": 59}
